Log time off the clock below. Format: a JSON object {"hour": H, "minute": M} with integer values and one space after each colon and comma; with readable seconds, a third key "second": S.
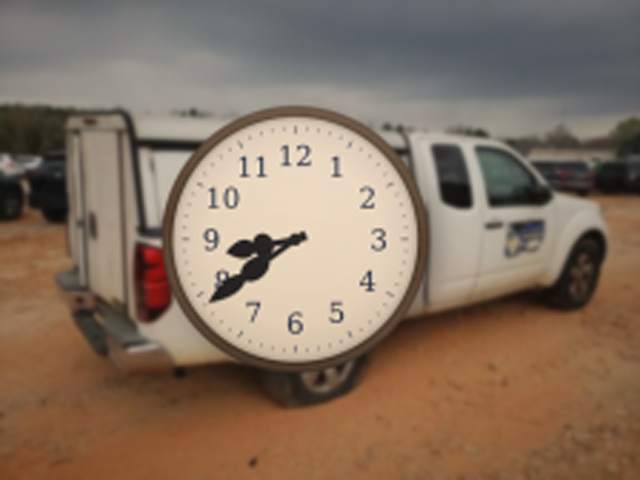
{"hour": 8, "minute": 39}
